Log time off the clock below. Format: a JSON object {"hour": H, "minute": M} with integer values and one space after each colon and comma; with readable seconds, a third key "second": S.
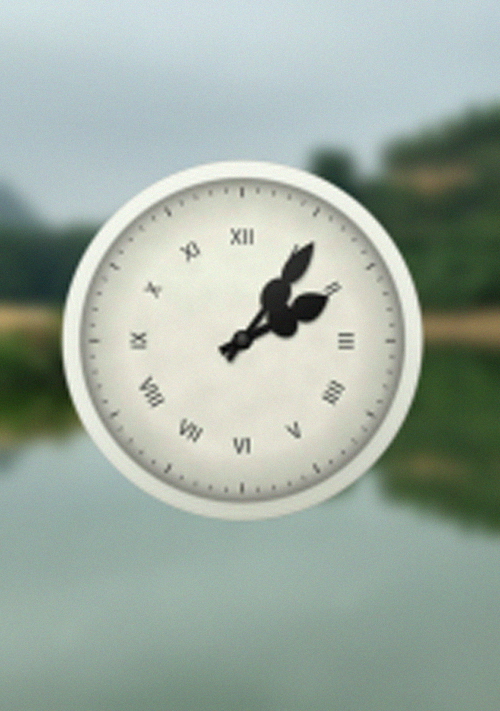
{"hour": 2, "minute": 6}
